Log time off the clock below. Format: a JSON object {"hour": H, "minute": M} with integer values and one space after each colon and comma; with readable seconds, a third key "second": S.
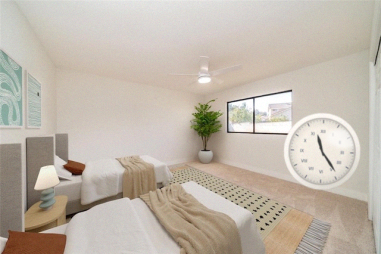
{"hour": 11, "minute": 24}
